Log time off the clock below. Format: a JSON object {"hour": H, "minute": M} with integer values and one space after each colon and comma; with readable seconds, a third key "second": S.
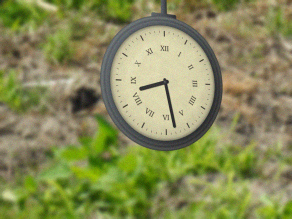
{"hour": 8, "minute": 28}
